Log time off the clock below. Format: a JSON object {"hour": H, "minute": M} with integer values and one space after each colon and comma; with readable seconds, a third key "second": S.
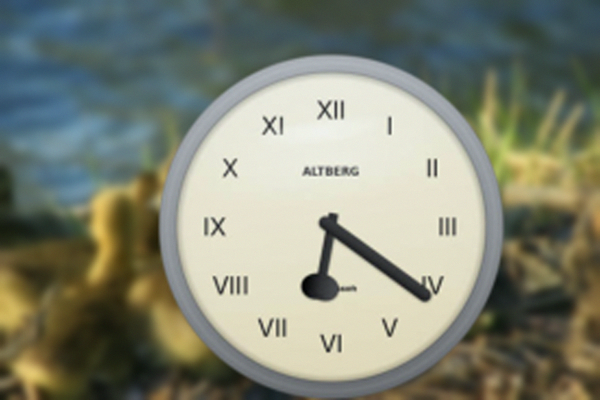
{"hour": 6, "minute": 21}
